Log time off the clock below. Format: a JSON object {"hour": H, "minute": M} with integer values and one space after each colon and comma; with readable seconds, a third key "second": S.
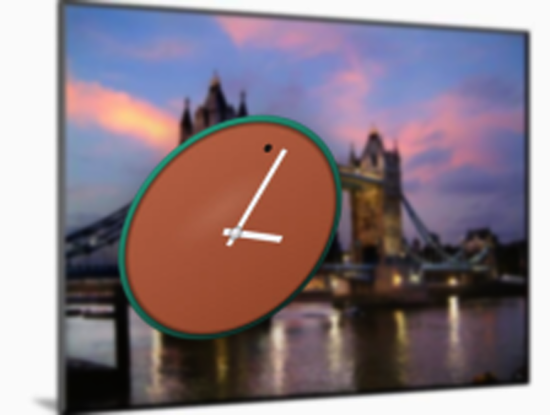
{"hour": 3, "minute": 2}
